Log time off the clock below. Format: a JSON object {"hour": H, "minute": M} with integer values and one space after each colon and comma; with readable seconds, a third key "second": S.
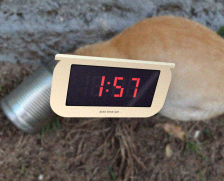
{"hour": 1, "minute": 57}
